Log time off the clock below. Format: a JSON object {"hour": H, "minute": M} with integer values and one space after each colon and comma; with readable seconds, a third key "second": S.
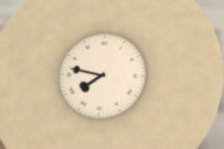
{"hour": 7, "minute": 47}
